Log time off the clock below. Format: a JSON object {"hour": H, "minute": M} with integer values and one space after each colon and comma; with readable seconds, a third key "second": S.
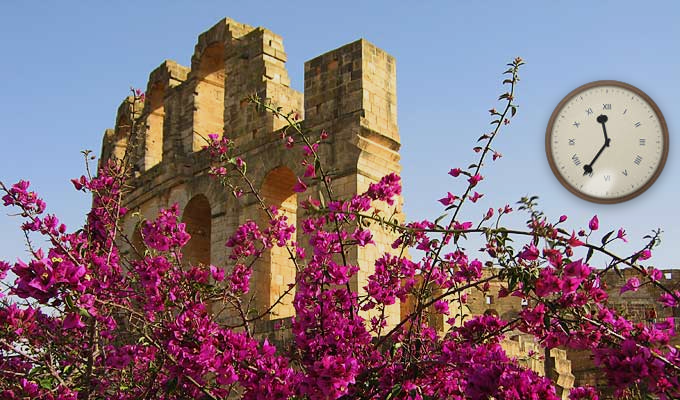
{"hour": 11, "minute": 36}
